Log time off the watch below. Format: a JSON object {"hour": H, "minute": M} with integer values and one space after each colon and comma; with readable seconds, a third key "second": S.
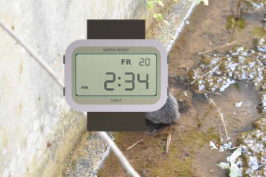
{"hour": 2, "minute": 34}
